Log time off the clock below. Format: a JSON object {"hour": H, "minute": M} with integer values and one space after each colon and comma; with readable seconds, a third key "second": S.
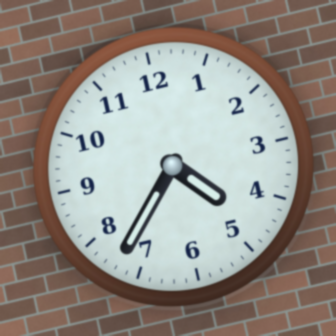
{"hour": 4, "minute": 37}
